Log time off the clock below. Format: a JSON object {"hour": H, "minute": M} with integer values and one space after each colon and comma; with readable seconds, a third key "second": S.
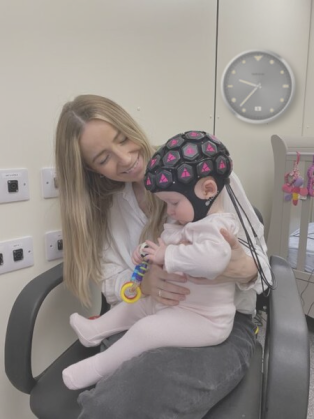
{"hour": 9, "minute": 37}
